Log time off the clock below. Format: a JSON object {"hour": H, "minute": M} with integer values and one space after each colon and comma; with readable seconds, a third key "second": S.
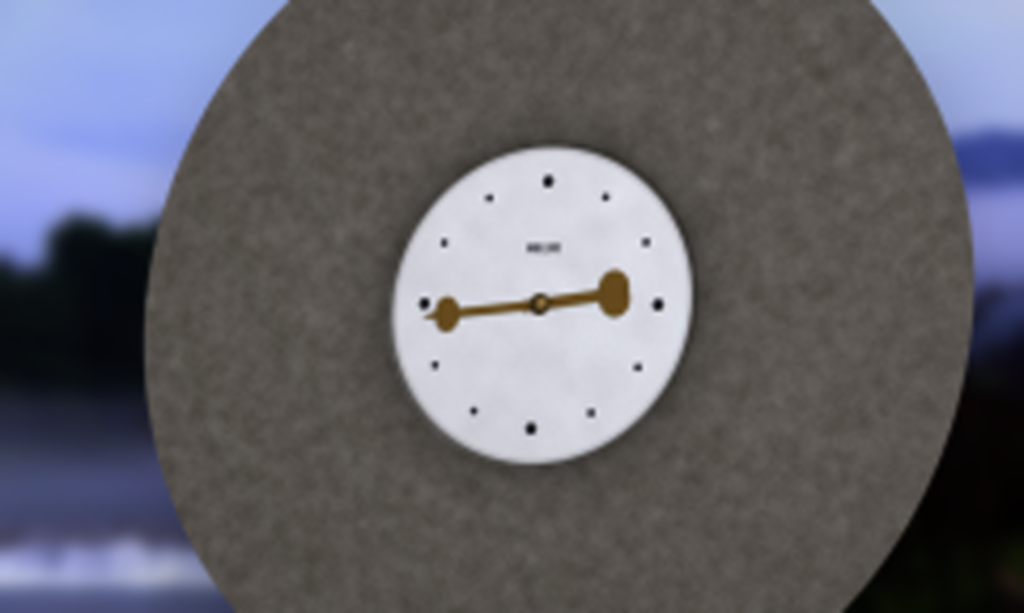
{"hour": 2, "minute": 44}
